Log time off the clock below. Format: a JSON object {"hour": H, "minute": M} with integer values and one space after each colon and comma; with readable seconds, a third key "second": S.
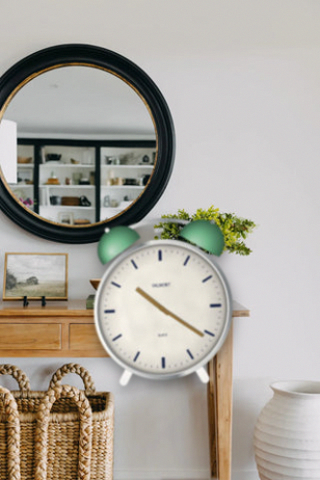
{"hour": 10, "minute": 21}
